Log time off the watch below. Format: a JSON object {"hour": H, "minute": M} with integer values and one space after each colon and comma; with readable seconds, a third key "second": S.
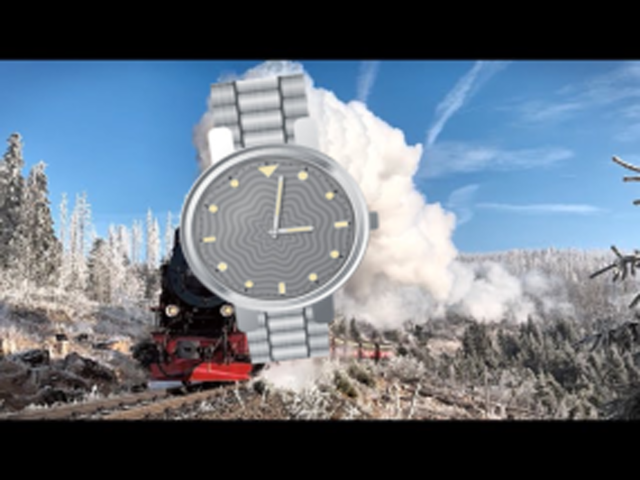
{"hour": 3, "minute": 2}
